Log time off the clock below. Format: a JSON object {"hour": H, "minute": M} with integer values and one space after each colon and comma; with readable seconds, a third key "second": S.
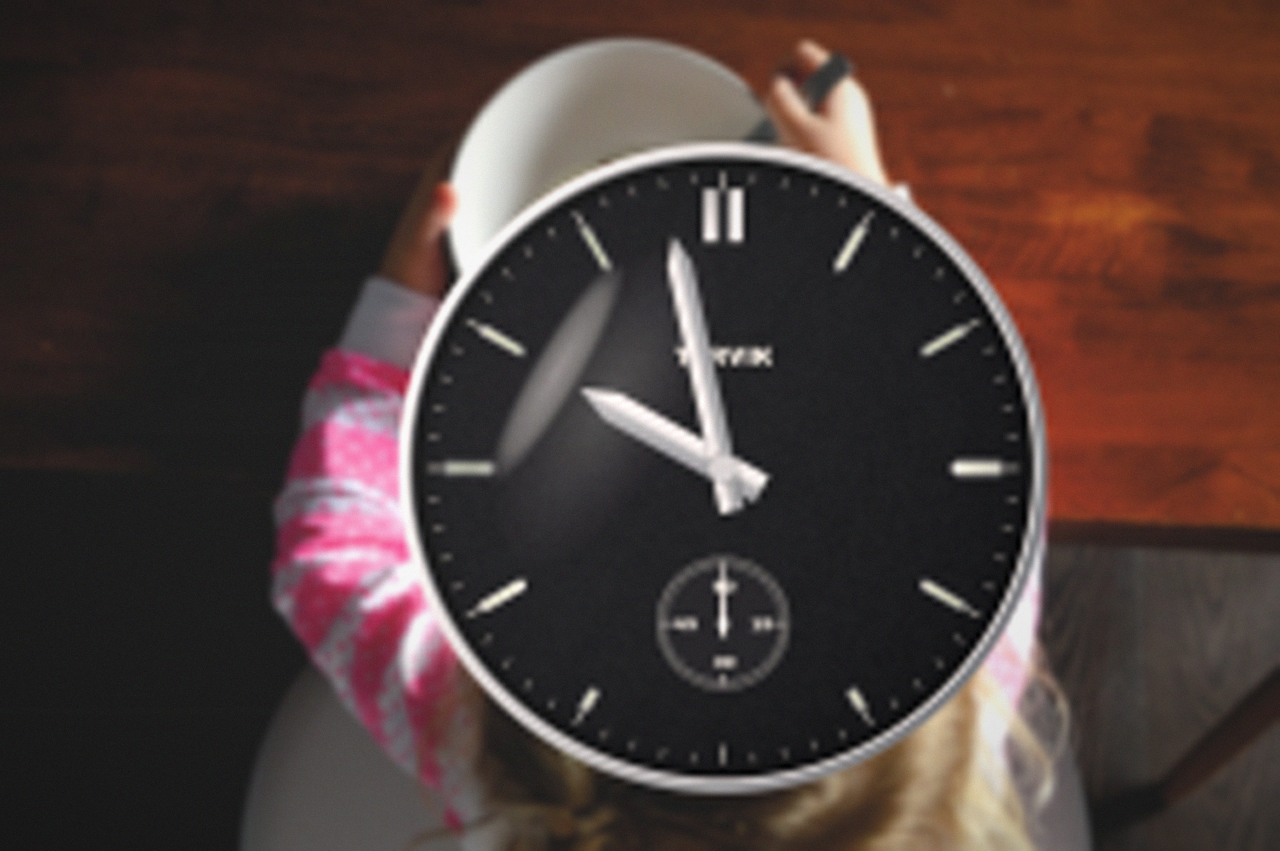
{"hour": 9, "minute": 58}
